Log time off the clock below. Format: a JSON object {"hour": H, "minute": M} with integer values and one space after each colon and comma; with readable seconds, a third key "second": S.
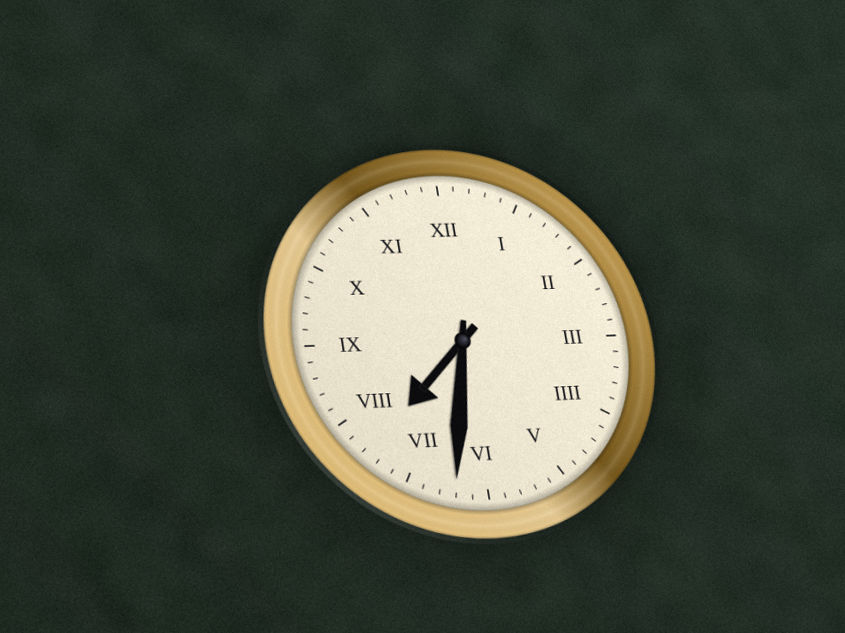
{"hour": 7, "minute": 32}
